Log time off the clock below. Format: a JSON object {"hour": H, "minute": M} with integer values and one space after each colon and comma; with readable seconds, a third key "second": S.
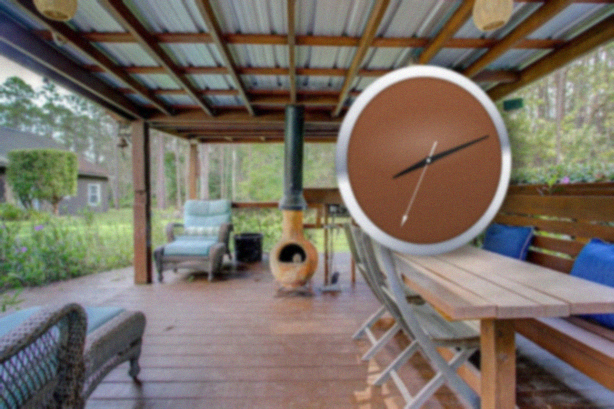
{"hour": 8, "minute": 11, "second": 34}
